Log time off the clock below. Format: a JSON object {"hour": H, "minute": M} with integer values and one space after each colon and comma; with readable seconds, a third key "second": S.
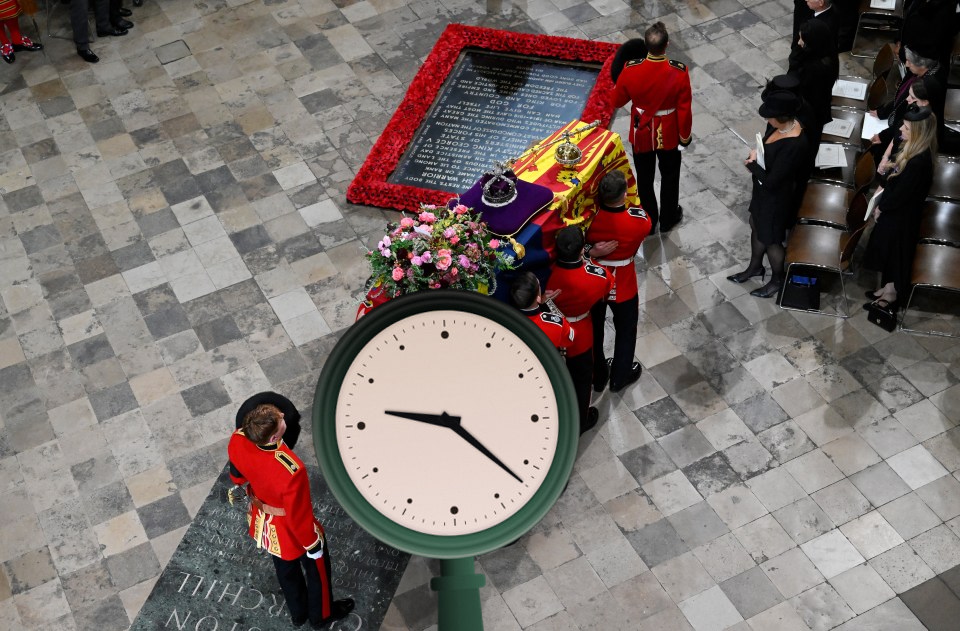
{"hour": 9, "minute": 22}
